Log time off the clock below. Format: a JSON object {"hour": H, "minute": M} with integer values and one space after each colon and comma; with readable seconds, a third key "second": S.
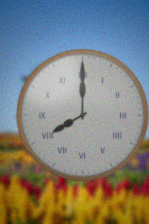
{"hour": 8, "minute": 0}
